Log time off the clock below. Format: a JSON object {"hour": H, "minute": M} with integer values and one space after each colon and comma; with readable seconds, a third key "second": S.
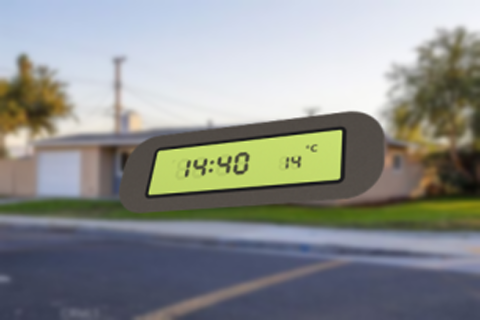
{"hour": 14, "minute": 40}
